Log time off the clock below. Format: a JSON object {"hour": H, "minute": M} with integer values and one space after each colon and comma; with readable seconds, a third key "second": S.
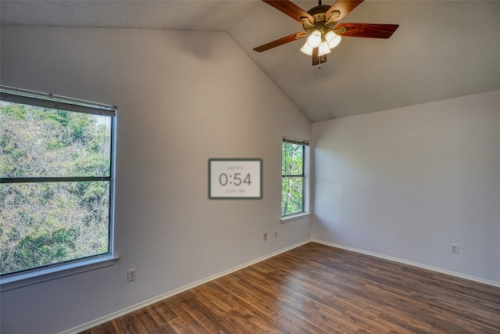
{"hour": 0, "minute": 54}
